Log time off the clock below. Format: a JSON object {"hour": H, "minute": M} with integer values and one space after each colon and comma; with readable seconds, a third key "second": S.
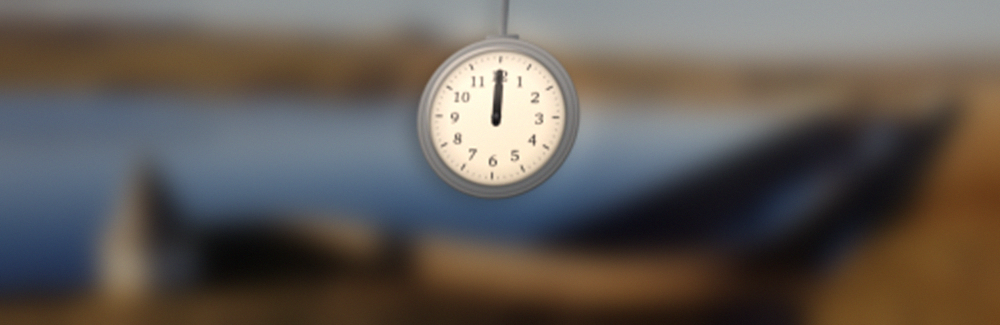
{"hour": 12, "minute": 0}
